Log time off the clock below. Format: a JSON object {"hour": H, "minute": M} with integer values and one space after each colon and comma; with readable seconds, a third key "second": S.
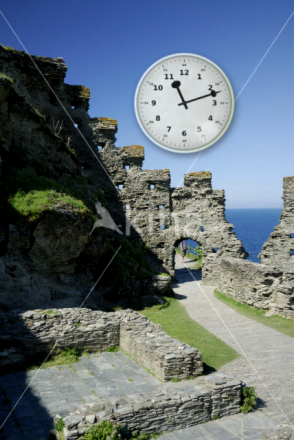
{"hour": 11, "minute": 12}
